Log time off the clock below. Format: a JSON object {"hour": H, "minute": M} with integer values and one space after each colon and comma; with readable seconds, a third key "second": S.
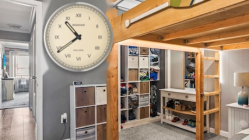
{"hour": 10, "minute": 39}
